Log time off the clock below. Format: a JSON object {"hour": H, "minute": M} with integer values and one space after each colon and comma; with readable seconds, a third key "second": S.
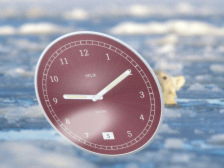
{"hour": 9, "minute": 10}
